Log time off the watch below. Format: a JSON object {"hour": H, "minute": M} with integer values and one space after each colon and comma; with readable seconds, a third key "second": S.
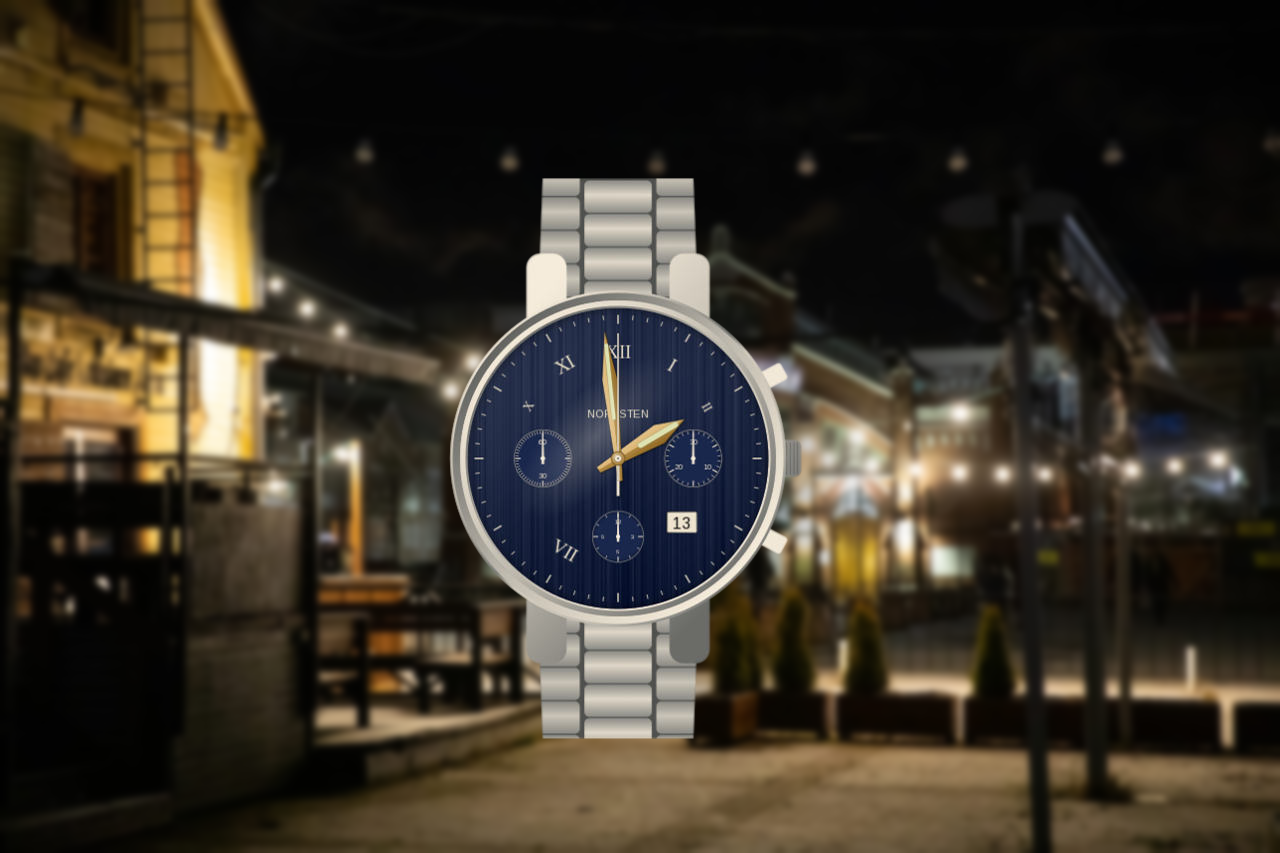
{"hour": 1, "minute": 59}
